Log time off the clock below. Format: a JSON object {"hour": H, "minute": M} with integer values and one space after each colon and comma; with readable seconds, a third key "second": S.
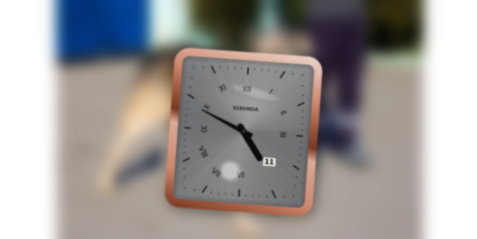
{"hour": 4, "minute": 49}
